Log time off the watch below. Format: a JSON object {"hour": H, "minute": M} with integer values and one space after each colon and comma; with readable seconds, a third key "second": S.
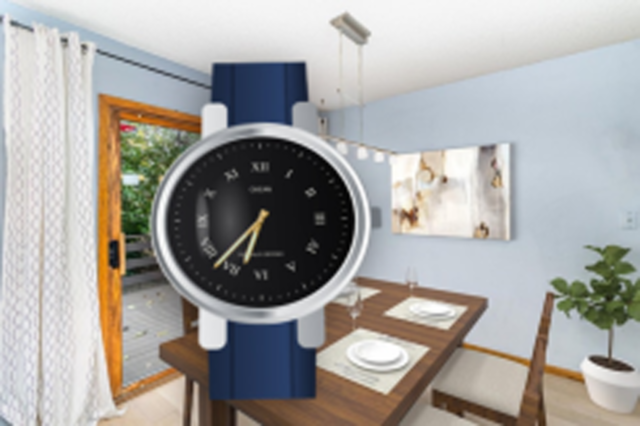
{"hour": 6, "minute": 37}
